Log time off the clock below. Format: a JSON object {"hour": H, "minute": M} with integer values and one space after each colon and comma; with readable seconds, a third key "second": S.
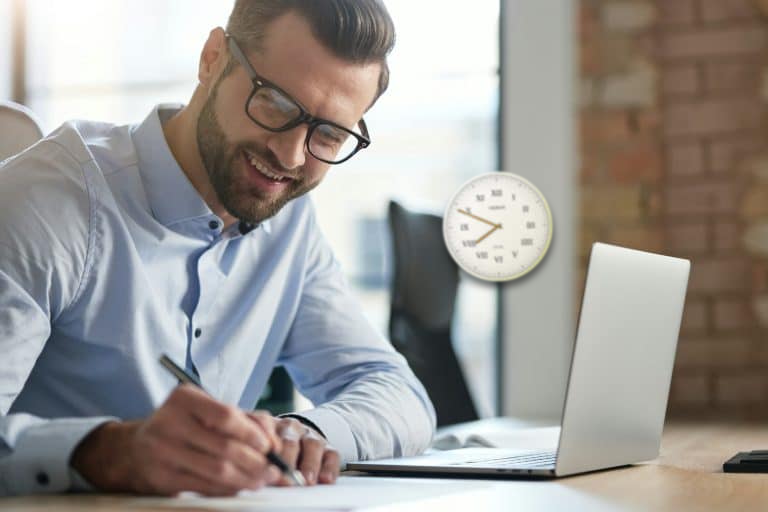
{"hour": 7, "minute": 49}
